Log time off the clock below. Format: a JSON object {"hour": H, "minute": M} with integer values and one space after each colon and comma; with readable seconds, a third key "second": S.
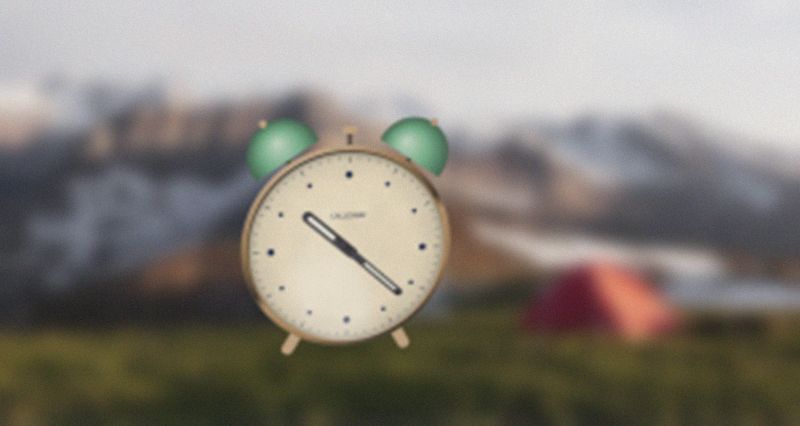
{"hour": 10, "minute": 22}
